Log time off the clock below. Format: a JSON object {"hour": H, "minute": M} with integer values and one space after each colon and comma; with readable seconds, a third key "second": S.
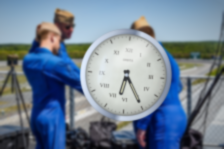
{"hour": 6, "minute": 25}
